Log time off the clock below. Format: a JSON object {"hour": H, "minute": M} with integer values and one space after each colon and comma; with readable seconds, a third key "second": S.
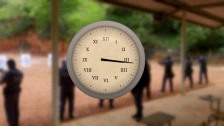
{"hour": 3, "minute": 16}
